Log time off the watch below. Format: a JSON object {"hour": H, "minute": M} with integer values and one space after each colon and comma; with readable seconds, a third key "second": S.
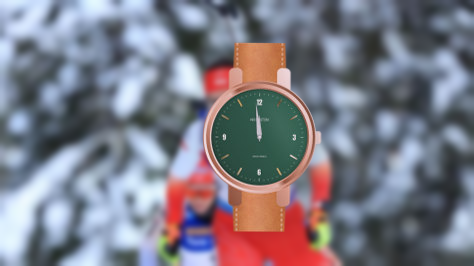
{"hour": 11, "minute": 59}
